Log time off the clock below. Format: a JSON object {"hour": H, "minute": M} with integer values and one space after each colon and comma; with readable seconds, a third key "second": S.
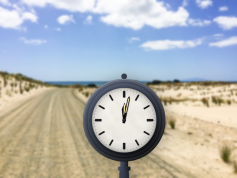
{"hour": 12, "minute": 2}
